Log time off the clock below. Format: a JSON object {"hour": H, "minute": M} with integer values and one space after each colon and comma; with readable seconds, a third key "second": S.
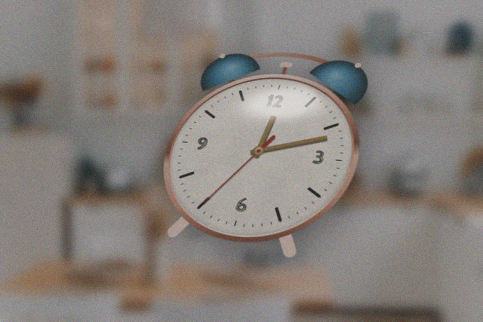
{"hour": 12, "minute": 11, "second": 35}
